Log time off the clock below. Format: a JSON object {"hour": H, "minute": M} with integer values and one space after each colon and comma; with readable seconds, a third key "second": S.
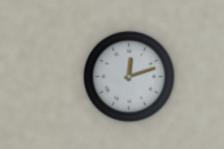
{"hour": 12, "minute": 12}
